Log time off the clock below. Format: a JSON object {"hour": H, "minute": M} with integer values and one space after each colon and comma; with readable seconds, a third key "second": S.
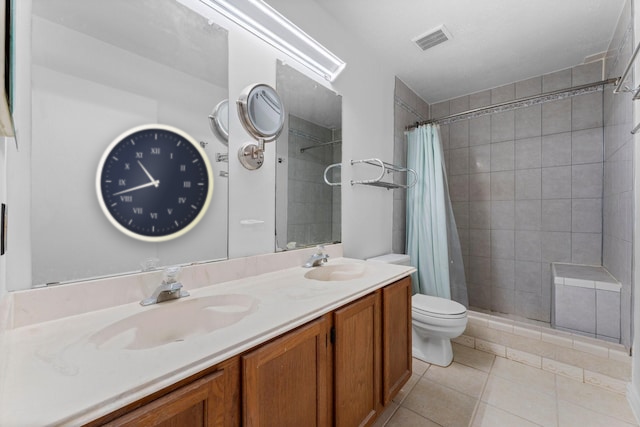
{"hour": 10, "minute": 42}
